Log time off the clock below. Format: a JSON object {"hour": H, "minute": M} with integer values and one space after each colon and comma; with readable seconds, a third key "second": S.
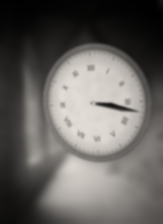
{"hour": 3, "minute": 17}
